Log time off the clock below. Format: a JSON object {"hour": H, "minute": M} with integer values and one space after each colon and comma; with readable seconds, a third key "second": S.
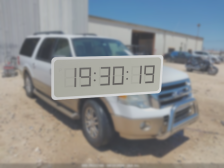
{"hour": 19, "minute": 30, "second": 19}
